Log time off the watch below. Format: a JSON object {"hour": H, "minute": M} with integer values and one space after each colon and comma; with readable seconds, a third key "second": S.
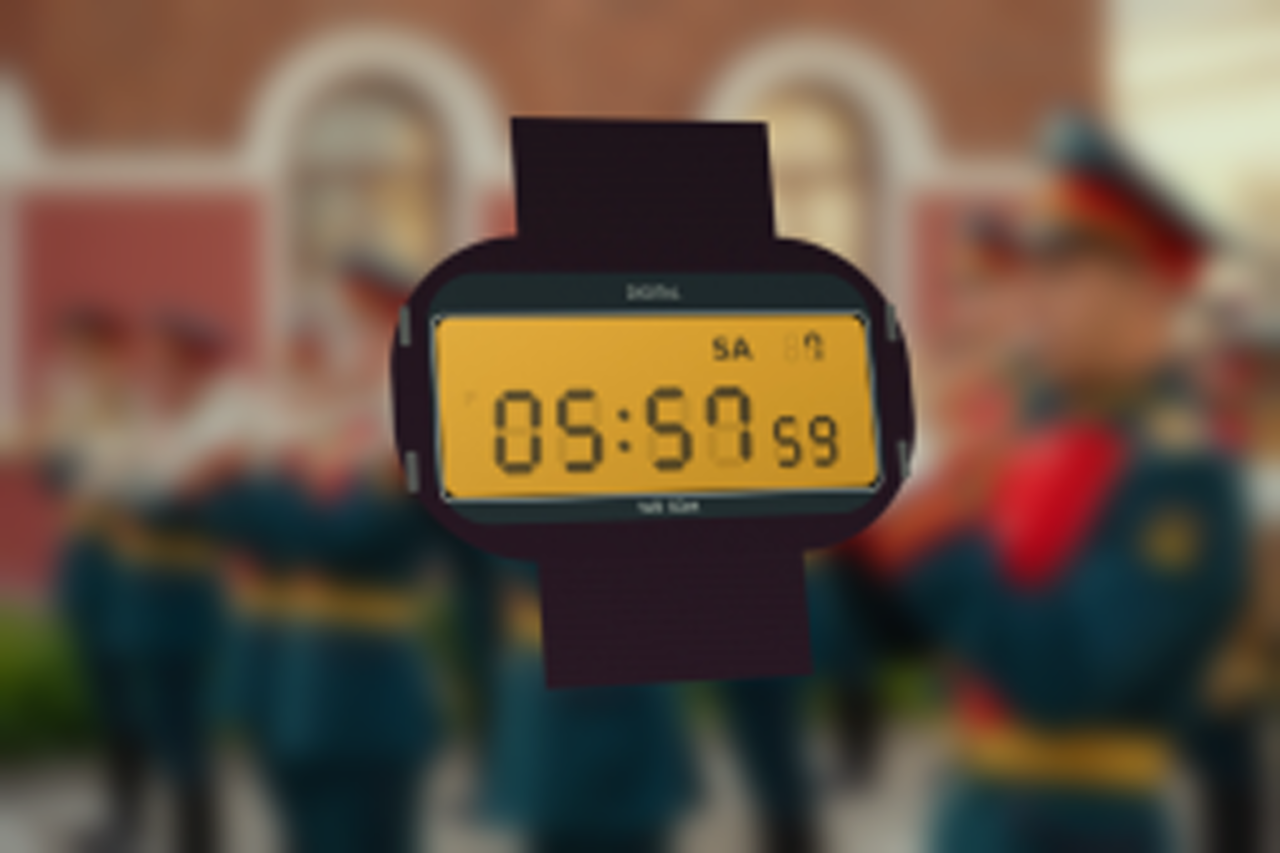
{"hour": 5, "minute": 57, "second": 59}
